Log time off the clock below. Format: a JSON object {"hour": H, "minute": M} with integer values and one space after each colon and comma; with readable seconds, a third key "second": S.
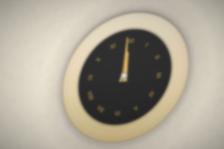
{"hour": 11, "minute": 59}
